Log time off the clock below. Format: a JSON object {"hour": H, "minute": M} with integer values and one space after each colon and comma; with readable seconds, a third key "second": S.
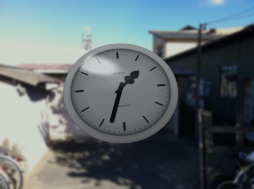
{"hour": 1, "minute": 33}
